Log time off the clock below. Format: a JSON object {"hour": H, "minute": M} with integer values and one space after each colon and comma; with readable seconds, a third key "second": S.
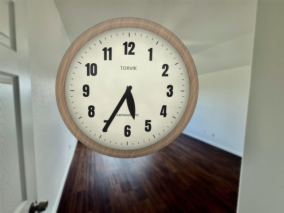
{"hour": 5, "minute": 35}
